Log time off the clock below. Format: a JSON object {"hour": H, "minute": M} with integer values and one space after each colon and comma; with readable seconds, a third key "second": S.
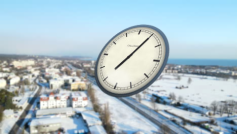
{"hour": 7, "minute": 5}
